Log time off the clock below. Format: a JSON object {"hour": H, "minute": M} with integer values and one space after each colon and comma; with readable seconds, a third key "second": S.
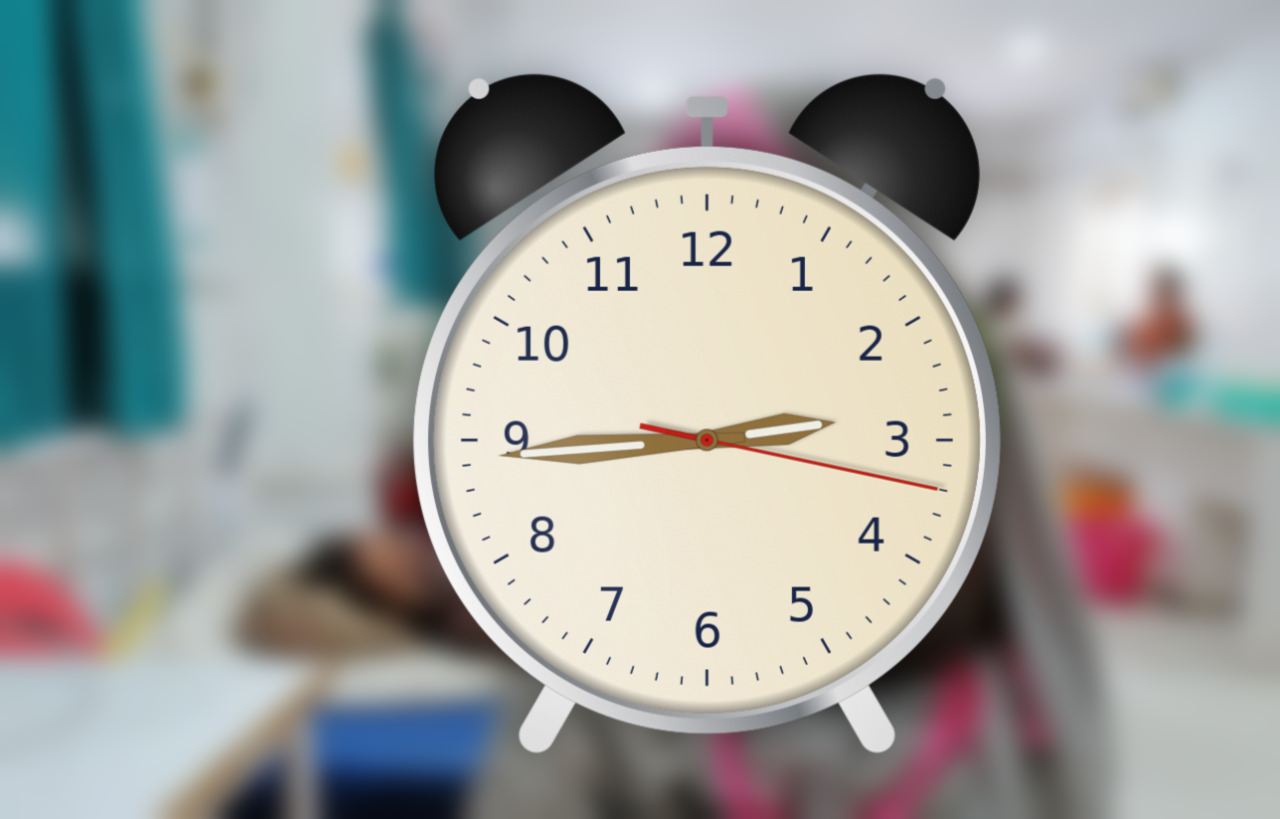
{"hour": 2, "minute": 44, "second": 17}
